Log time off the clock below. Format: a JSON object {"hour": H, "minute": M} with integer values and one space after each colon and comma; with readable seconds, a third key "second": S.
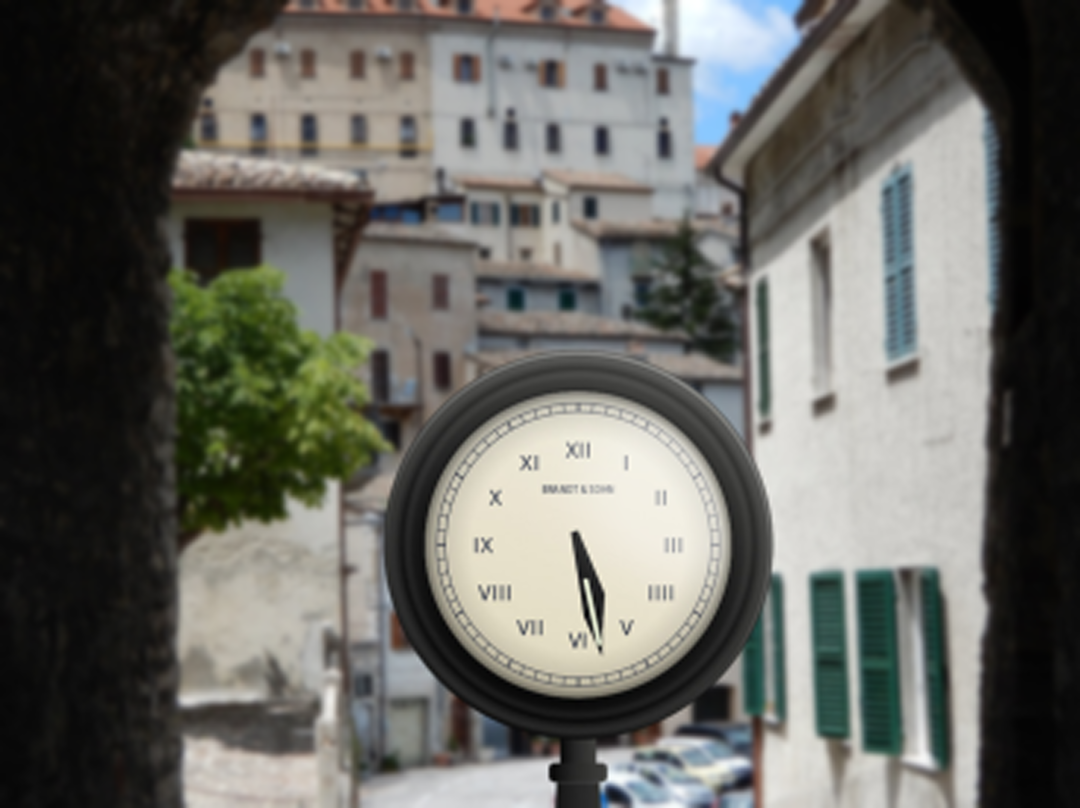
{"hour": 5, "minute": 28}
